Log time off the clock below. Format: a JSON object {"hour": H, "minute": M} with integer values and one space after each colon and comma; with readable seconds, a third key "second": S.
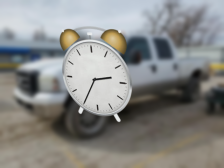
{"hour": 2, "minute": 35}
